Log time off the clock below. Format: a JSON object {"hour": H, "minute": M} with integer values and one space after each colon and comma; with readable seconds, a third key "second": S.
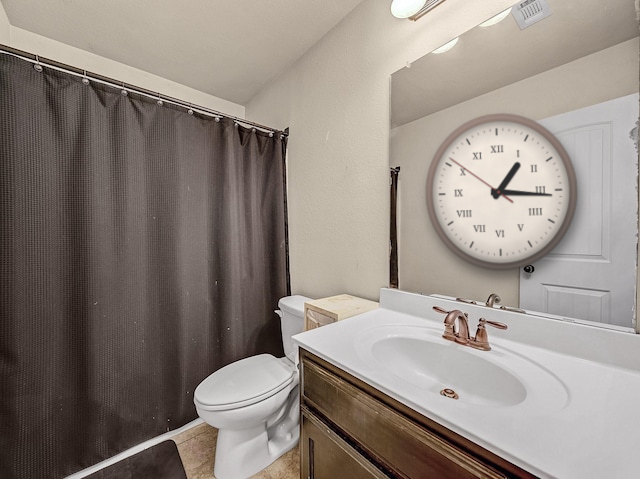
{"hour": 1, "minute": 15, "second": 51}
